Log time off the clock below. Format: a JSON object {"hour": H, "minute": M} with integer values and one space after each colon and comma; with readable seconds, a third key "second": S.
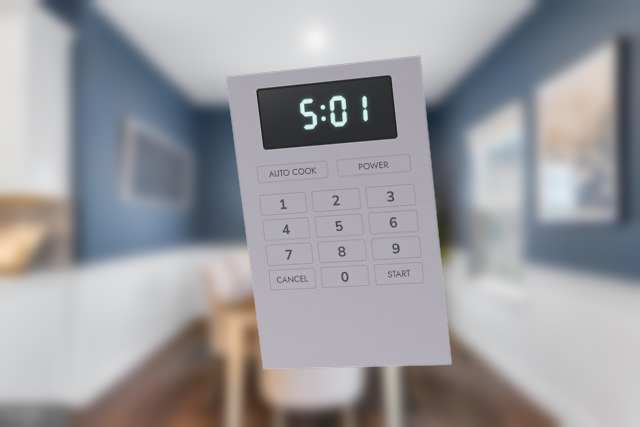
{"hour": 5, "minute": 1}
